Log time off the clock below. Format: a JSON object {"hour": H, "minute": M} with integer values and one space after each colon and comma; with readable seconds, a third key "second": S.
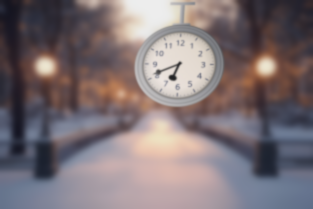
{"hour": 6, "minute": 41}
